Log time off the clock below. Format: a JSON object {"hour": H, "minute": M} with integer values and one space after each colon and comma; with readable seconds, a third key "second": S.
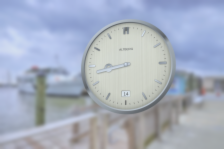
{"hour": 8, "minute": 43}
